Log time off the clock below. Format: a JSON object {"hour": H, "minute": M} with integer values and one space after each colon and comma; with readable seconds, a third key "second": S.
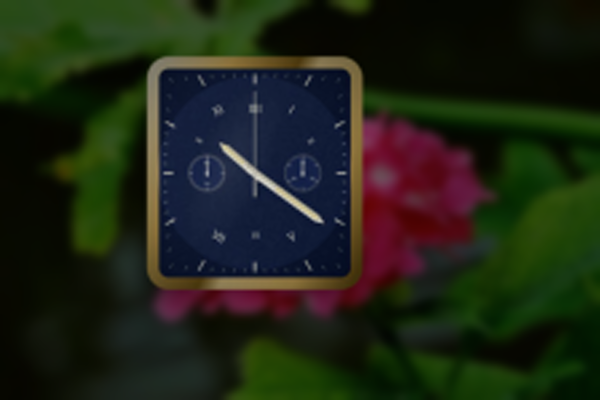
{"hour": 10, "minute": 21}
